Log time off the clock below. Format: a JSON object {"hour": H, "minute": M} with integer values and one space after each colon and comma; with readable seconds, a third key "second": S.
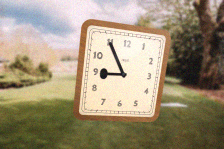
{"hour": 8, "minute": 55}
